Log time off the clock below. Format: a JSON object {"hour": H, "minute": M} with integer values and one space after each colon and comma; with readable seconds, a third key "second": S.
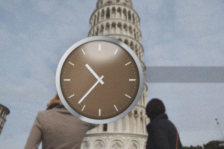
{"hour": 10, "minute": 37}
